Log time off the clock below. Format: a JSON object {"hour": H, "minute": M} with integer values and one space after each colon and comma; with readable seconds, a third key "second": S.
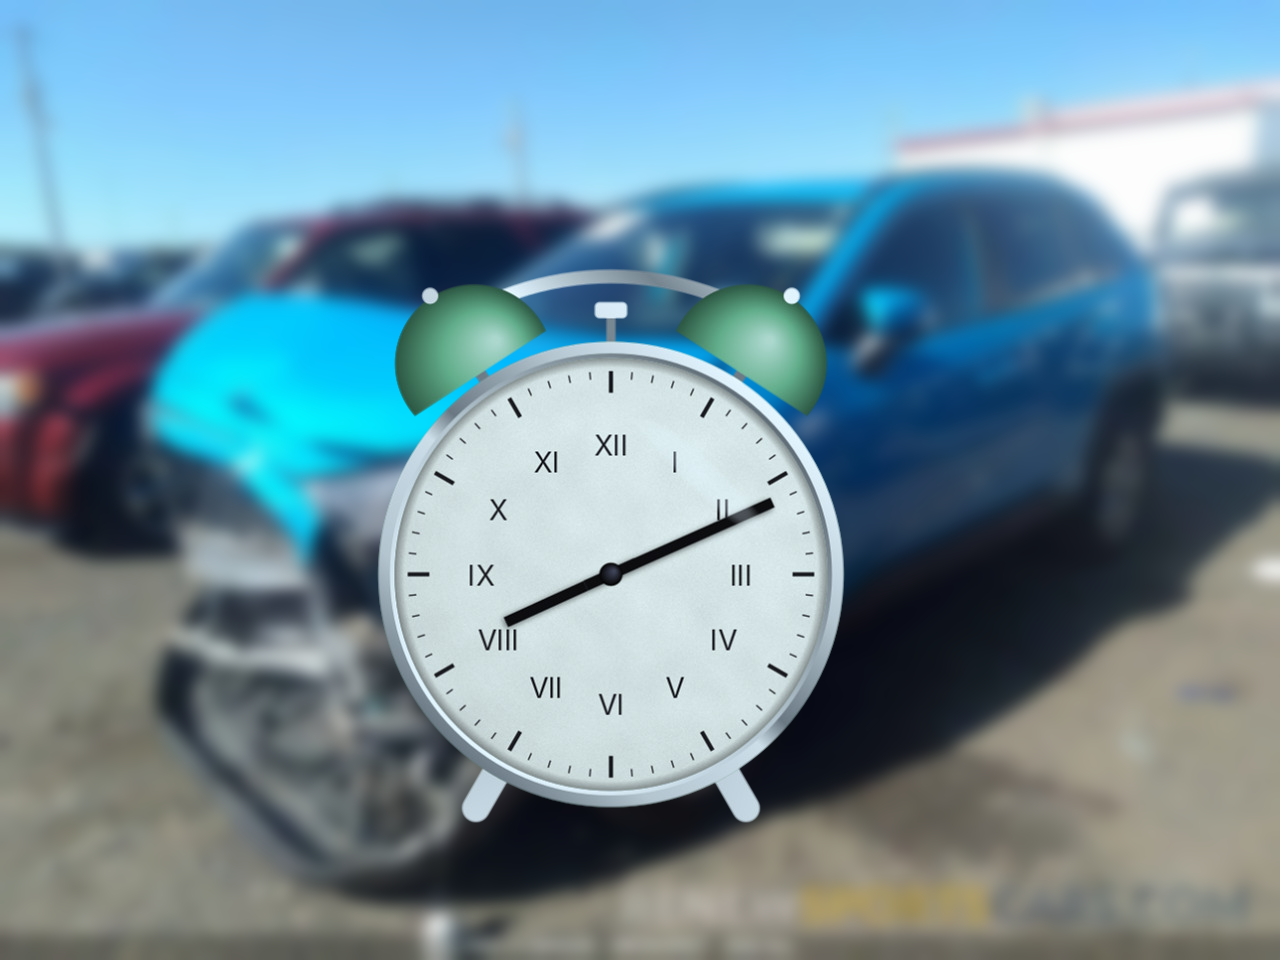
{"hour": 8, "minute": 11}
